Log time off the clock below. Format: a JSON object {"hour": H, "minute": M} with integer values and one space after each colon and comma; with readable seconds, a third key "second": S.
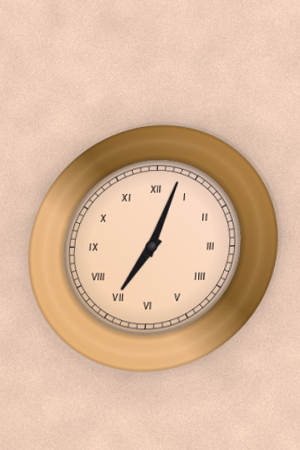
{"hour": 7, "minute": 3}
